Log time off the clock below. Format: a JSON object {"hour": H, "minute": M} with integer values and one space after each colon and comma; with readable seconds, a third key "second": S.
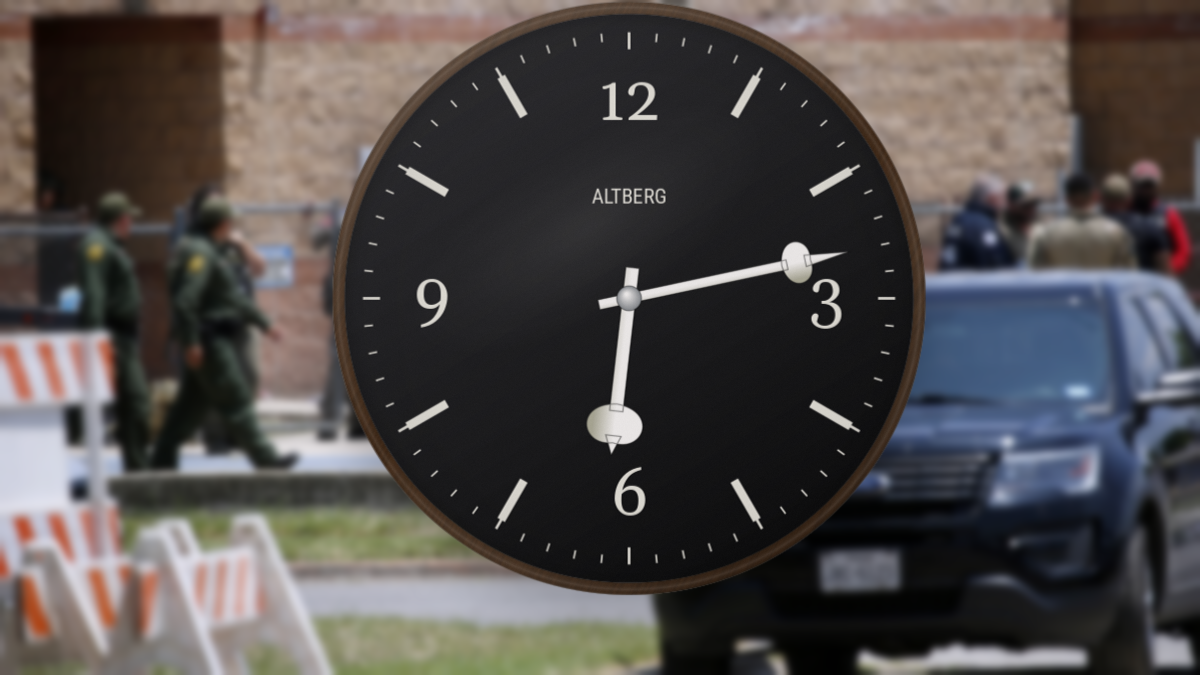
{"hour": 6, "minute": 13}
